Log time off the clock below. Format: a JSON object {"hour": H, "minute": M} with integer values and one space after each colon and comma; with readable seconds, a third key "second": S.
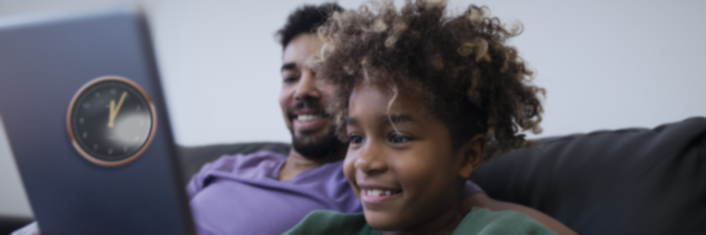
{"hour": 12, "minute": 4}
